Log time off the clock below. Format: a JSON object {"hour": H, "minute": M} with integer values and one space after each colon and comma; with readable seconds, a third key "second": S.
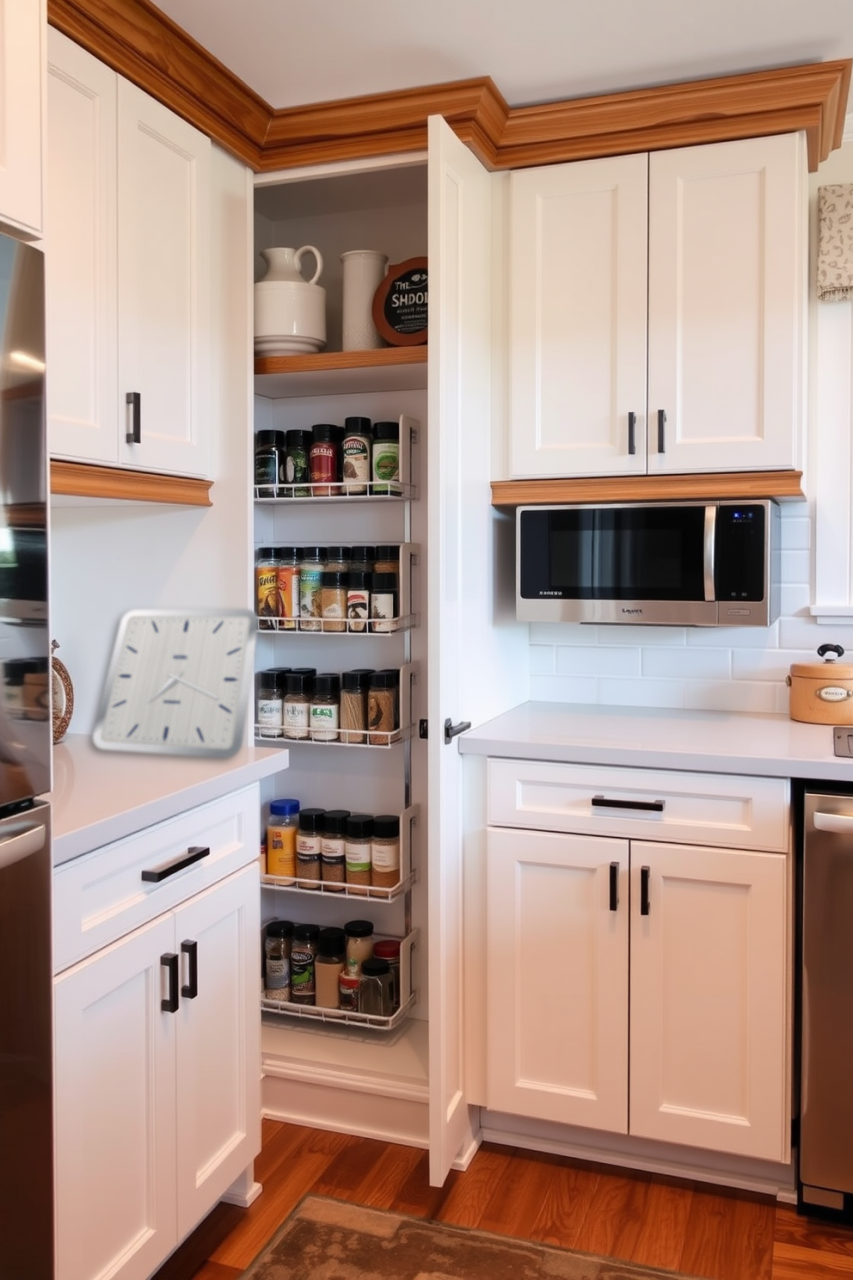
{"hour": 7, "minute": 19}
